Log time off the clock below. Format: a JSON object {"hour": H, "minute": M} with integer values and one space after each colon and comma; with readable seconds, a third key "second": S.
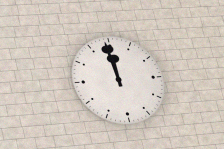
{"hour": 11, "minute": 59}
